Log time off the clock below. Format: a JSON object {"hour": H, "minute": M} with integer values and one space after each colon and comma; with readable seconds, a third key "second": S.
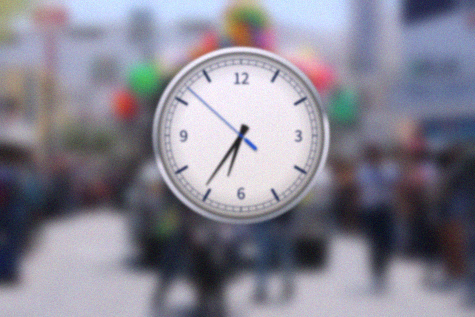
{"hour": 6, "minute": 35, "second": 52}
